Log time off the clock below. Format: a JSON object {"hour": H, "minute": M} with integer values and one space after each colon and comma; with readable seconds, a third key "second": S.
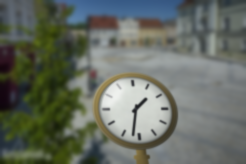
{"hour": 1, "minute": 32}
